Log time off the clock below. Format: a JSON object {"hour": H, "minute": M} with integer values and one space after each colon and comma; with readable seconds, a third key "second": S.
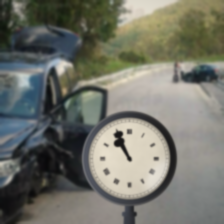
{"hour": 10, "minute": 56}
